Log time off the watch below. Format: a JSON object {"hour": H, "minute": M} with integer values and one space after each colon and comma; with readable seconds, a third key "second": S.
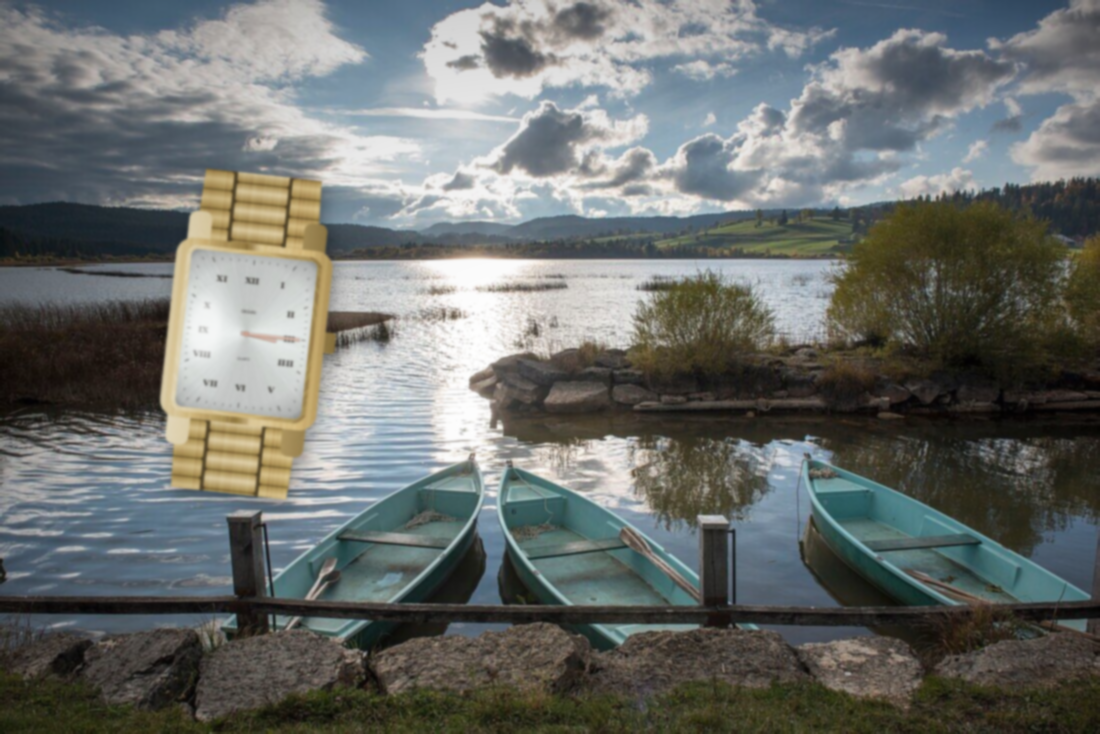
{"hour": 3, "minute": 15}
